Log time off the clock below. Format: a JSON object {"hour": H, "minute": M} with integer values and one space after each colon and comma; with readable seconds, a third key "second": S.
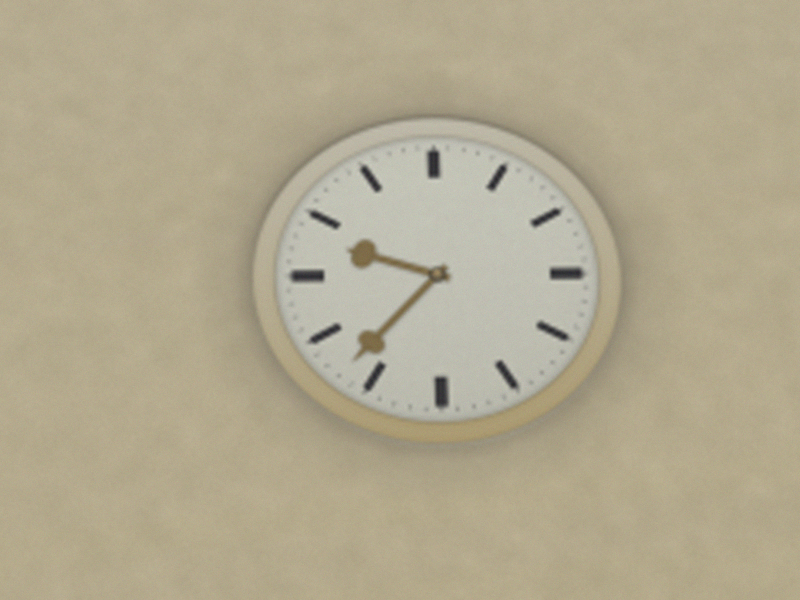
{"hour": 9, "minute": 37}
